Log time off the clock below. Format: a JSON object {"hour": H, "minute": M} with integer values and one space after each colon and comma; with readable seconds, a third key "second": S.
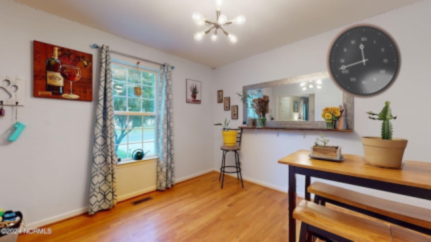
{"hour": 11, "minute": 42}
